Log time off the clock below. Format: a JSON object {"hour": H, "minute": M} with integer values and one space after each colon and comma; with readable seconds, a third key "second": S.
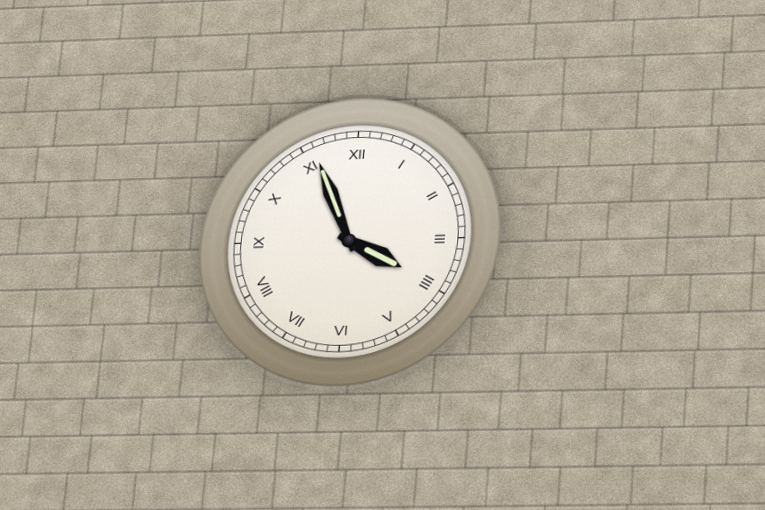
{"hour": 3, "minute": 56}
